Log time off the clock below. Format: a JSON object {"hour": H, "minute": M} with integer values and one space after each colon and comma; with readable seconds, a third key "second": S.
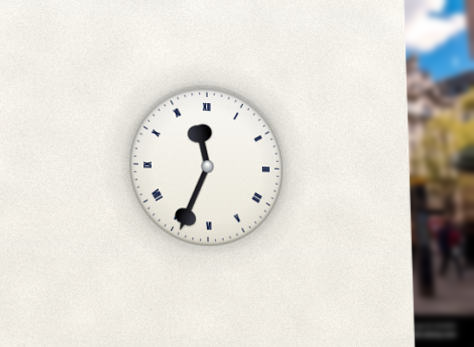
{"hour": 11, "minute": 34}
